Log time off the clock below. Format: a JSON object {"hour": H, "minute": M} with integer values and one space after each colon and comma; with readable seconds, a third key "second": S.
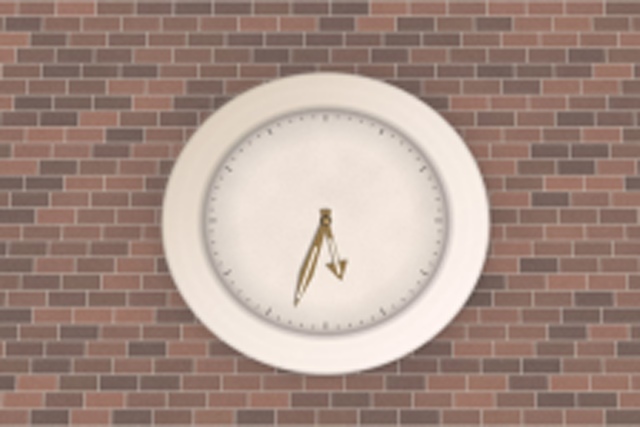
{"hour": 5, "minute": 33}
